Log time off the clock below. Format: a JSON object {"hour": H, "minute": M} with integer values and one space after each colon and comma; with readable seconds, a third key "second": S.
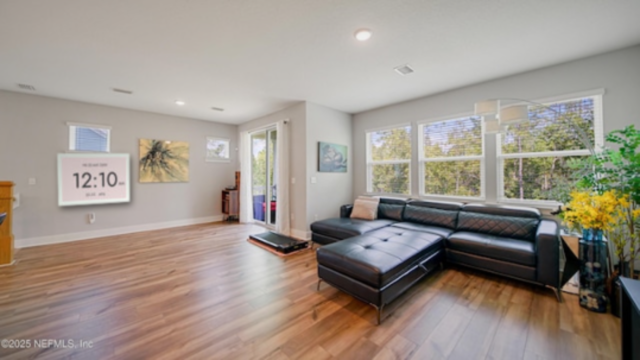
{"hour": 12, "minute": 10}
